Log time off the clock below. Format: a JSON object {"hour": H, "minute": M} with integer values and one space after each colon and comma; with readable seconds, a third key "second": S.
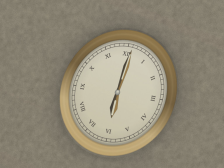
{"hour": 6, "minute": 1}
